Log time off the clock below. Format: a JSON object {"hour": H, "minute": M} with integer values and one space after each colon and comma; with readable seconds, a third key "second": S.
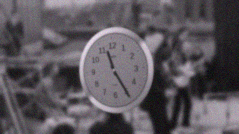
{"hour": 11, "minute": 25}
